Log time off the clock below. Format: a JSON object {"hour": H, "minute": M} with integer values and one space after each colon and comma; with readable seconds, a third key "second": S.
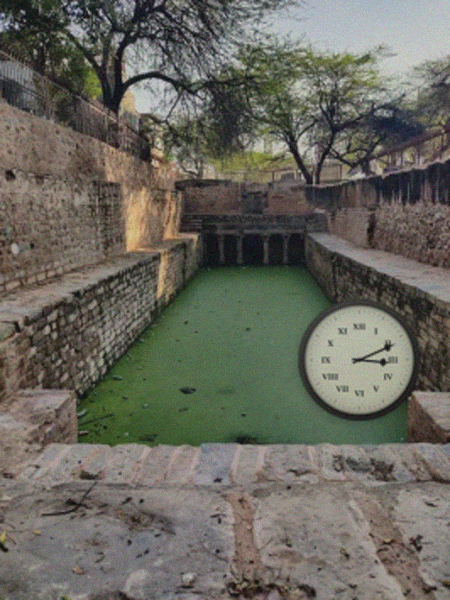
{"hour": 3, "minute": 11}
